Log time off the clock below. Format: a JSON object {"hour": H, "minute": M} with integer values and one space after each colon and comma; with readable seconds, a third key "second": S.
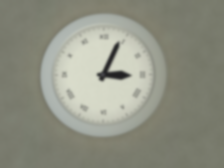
{"hour": 3, "minute": 4}
